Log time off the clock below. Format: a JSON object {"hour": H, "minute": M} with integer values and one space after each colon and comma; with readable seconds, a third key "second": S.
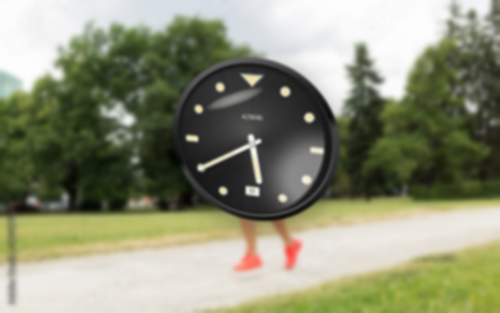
{"hour": 5, "minute": 40}
